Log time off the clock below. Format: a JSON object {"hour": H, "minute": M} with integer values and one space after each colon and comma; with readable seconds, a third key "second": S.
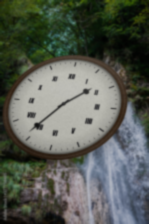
{"hour": 1, "minute": 36}
